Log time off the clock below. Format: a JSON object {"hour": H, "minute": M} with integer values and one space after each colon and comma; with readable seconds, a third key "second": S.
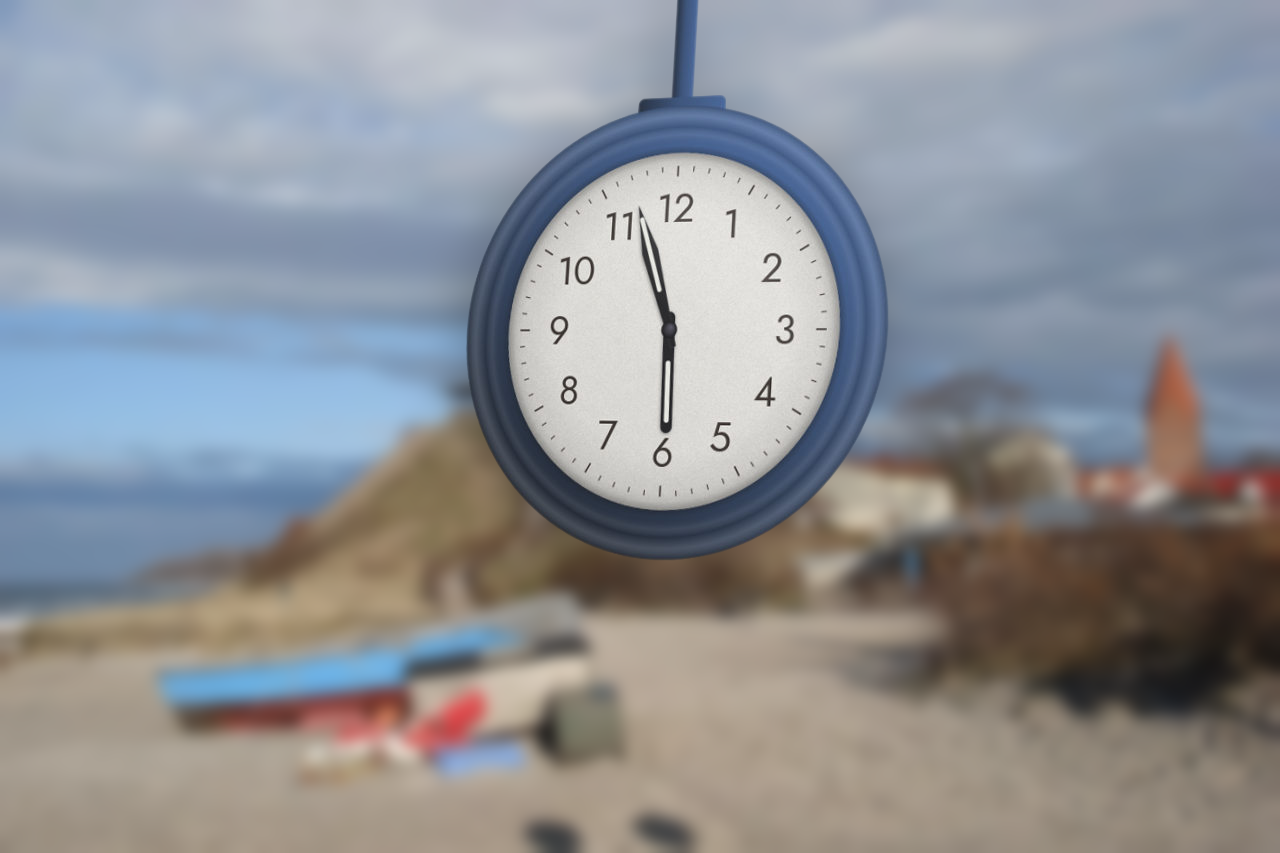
{"hour": 5, "minute": 57}
